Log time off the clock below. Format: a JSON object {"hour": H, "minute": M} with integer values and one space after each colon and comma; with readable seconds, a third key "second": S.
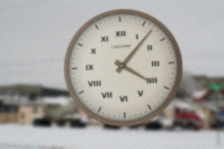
{"hour": 4, "minute": 7}
